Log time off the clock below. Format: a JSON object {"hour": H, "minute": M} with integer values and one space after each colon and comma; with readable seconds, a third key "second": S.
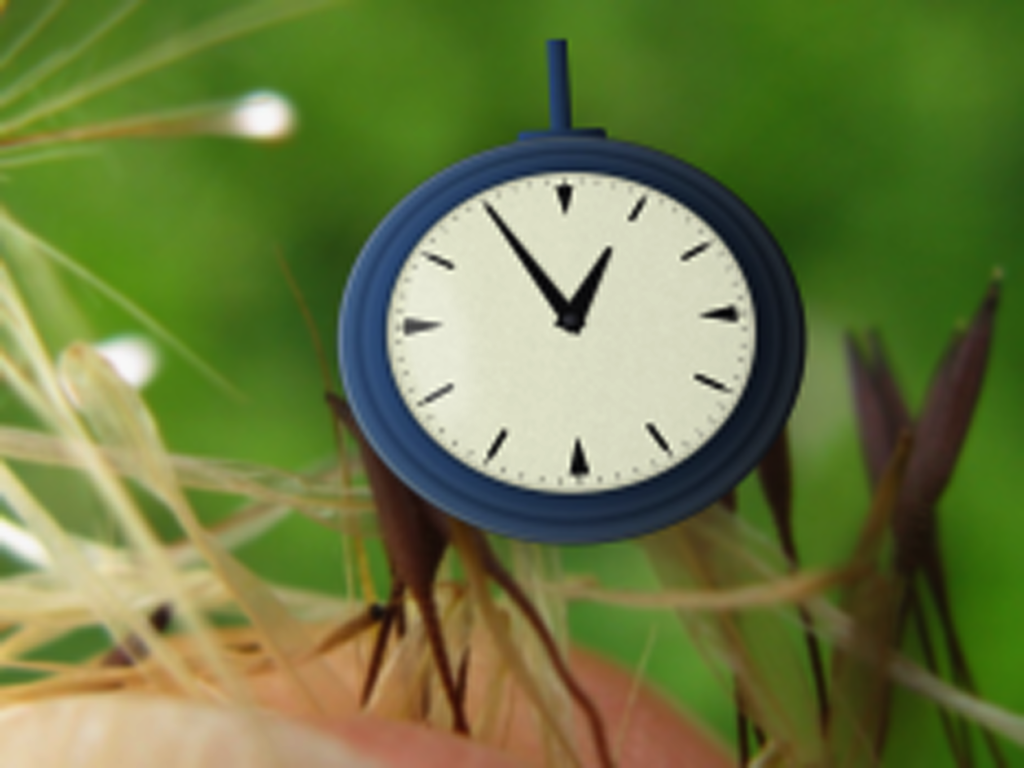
{"hour": 12, "minute": 55}
